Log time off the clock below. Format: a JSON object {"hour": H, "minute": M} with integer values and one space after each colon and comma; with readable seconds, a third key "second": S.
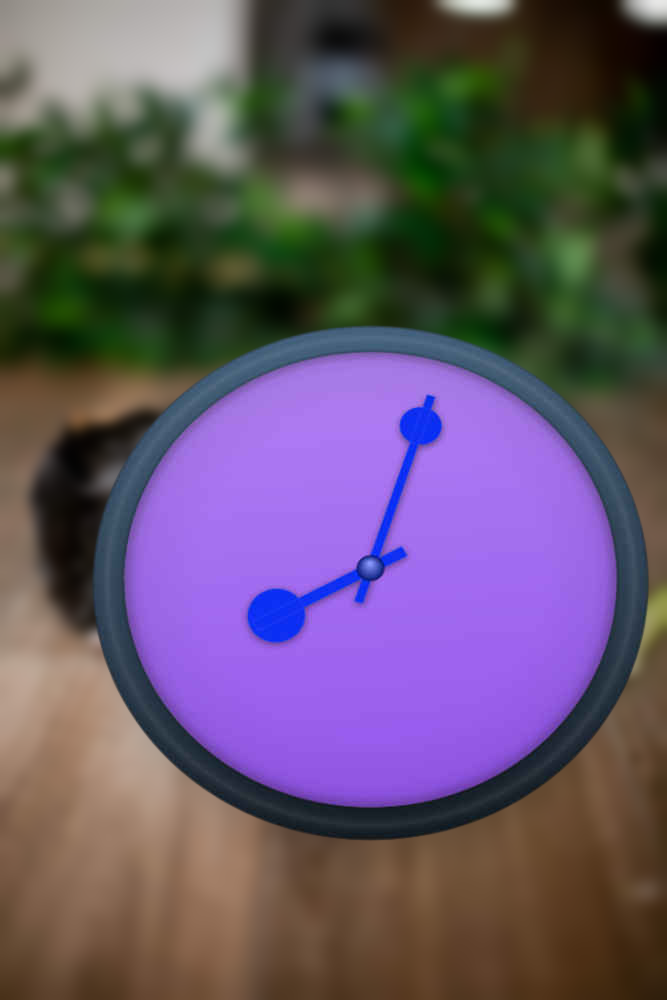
{"hour": 8, "minute": 3}
